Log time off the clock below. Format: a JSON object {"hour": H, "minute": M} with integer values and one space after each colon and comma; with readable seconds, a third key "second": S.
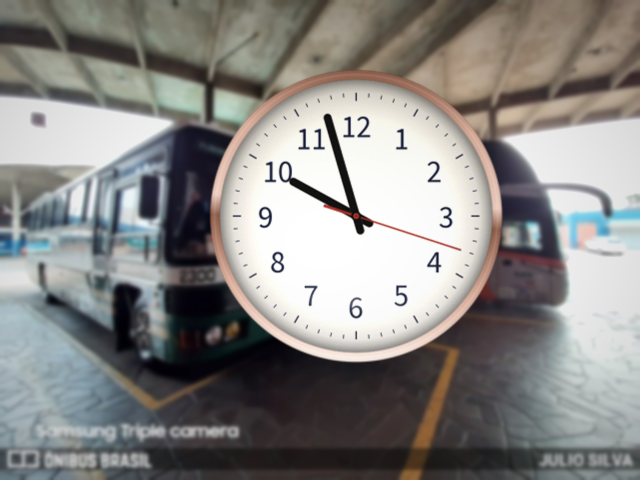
{"hour": 9, "minute": 57, "second": 18}
